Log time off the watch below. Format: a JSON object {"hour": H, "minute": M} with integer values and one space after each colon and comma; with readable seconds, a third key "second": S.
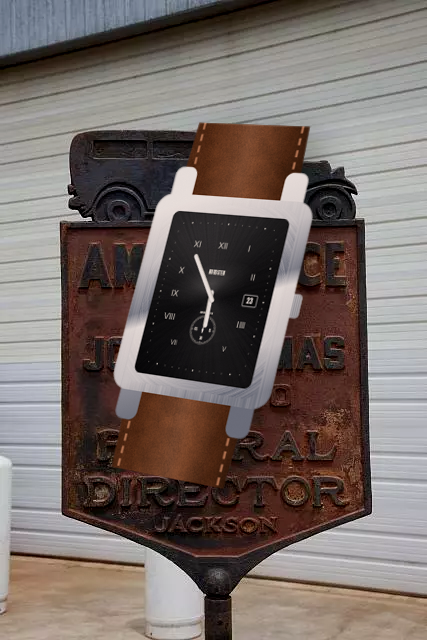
{"hour": 5, "minute": 54}
